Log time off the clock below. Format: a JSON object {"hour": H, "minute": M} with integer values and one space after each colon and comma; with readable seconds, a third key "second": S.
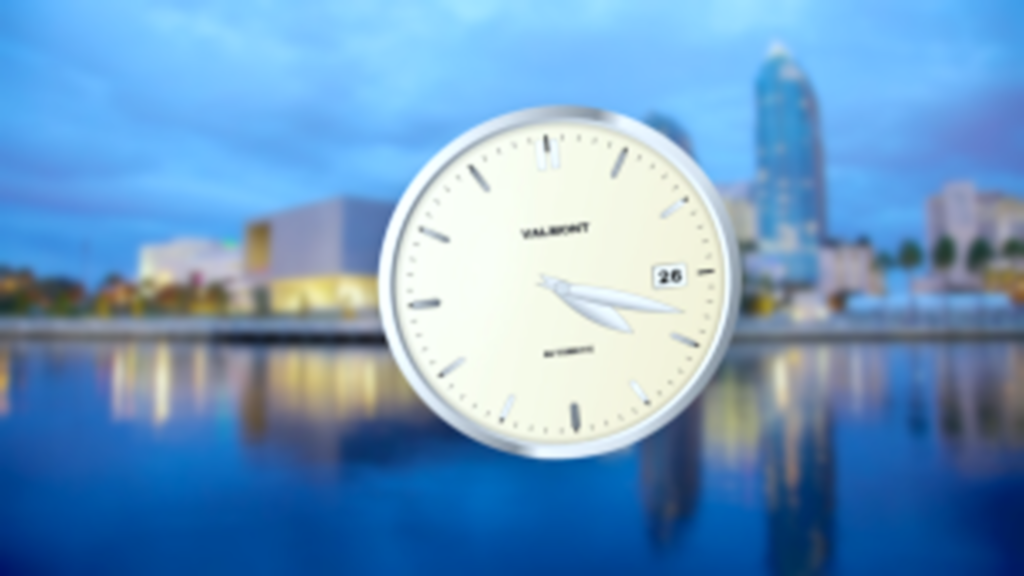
{"hour": 4, "minute": 18}
